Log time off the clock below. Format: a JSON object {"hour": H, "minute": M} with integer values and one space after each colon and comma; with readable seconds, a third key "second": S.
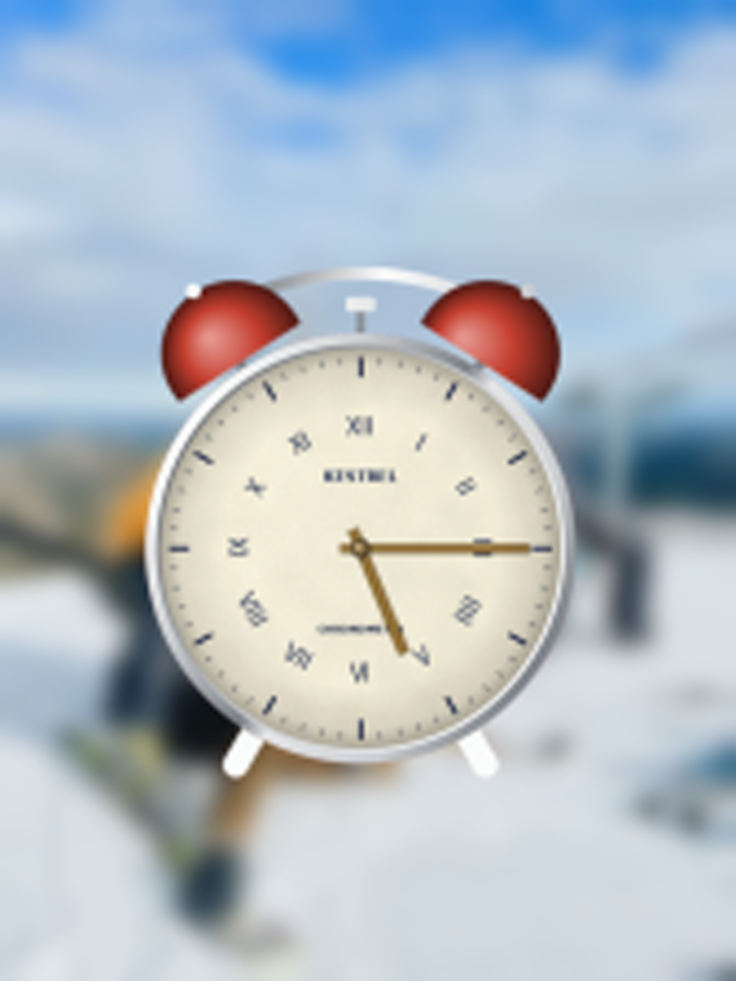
{"hour": 5, "minute": 15}
